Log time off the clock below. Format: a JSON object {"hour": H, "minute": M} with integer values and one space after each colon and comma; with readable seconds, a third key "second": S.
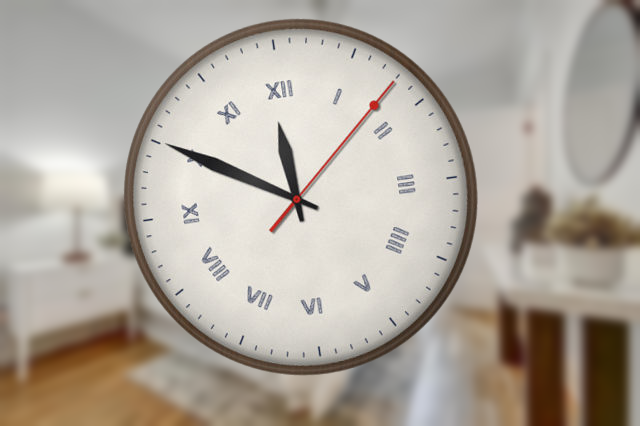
{"hour": 11, "minute": 50, "second": 8}
